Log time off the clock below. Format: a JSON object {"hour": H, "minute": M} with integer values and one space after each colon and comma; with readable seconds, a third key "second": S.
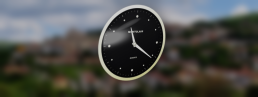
{"hour": 11, "minute": 21}
